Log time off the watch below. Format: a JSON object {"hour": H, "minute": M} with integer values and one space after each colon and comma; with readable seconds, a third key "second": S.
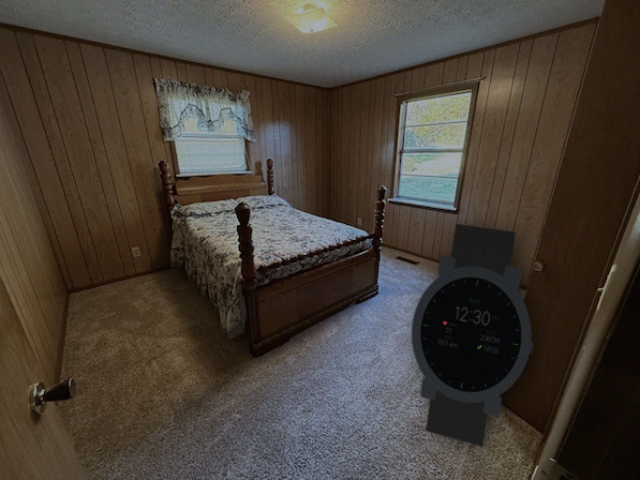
{"hour": 12, "minute": 30}
